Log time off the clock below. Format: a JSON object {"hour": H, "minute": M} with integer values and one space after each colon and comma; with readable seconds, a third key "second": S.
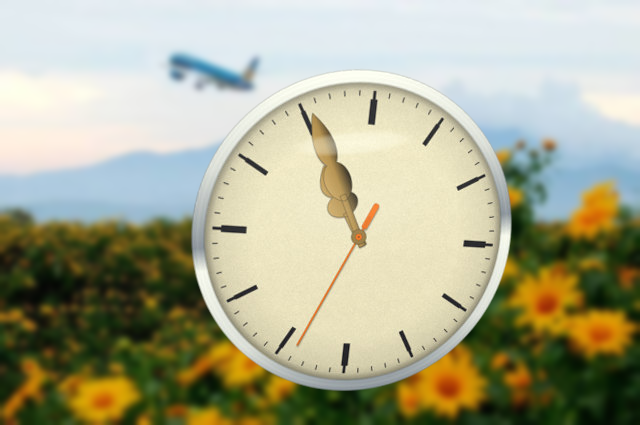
{"hour": 10, "minute": 55, "second": 34}
